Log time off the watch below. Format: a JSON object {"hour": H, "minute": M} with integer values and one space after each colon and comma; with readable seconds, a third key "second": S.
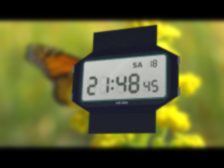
{"hour": 21, "minute": 48, "second": 45}
